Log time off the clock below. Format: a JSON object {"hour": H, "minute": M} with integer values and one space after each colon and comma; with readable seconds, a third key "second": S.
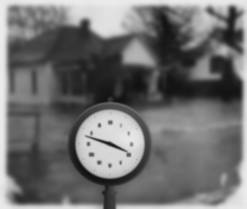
{"hour": 3, "minute": 48}
